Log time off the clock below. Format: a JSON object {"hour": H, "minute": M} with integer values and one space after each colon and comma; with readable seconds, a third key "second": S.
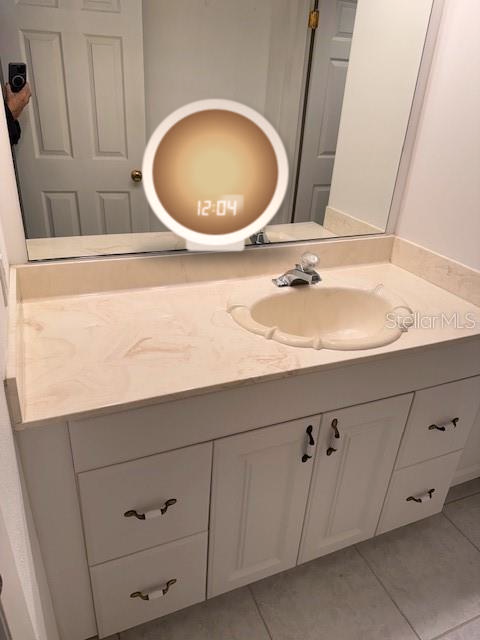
{"hour": 12, "minute": 4}
